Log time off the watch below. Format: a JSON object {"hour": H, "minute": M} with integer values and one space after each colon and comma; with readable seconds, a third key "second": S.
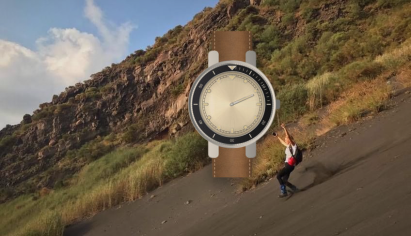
{"hour": 2, "minute": 11}
